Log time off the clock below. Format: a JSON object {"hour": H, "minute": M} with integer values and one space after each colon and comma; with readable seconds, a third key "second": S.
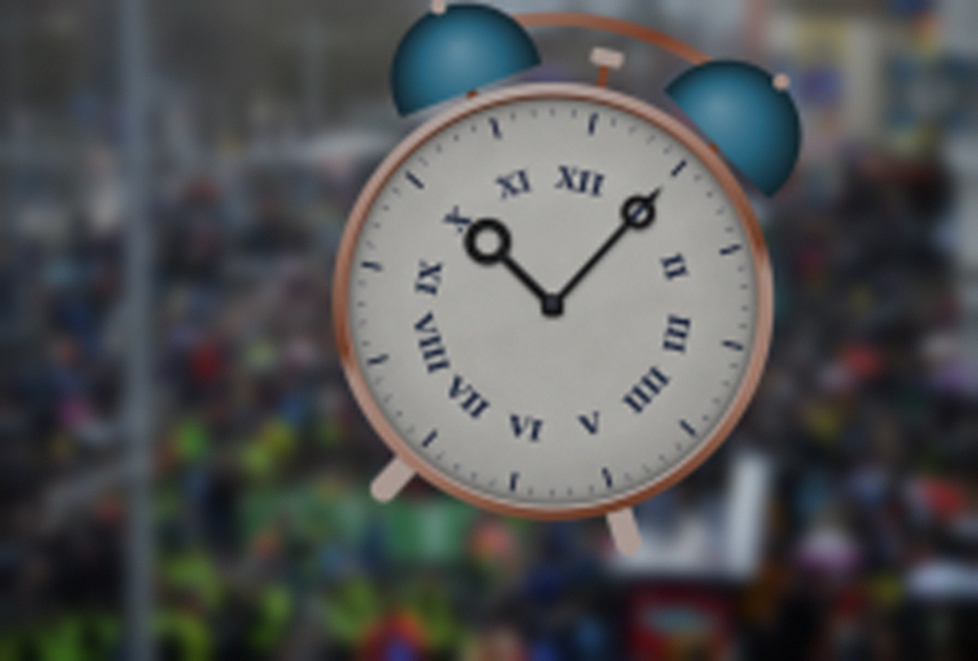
{"hour": 10, "minute": 5}
